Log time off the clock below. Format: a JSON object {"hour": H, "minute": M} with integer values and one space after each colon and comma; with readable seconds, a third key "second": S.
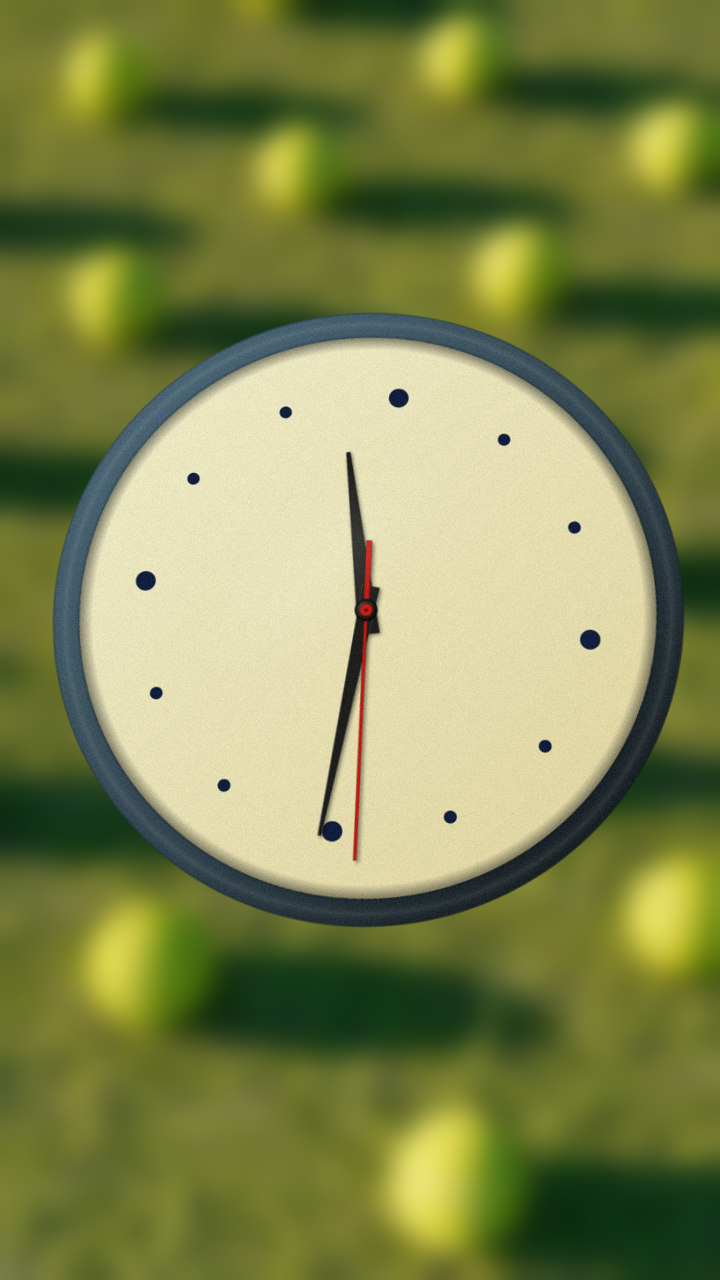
{"hour": 11, "minute": 30, "second": 29}
